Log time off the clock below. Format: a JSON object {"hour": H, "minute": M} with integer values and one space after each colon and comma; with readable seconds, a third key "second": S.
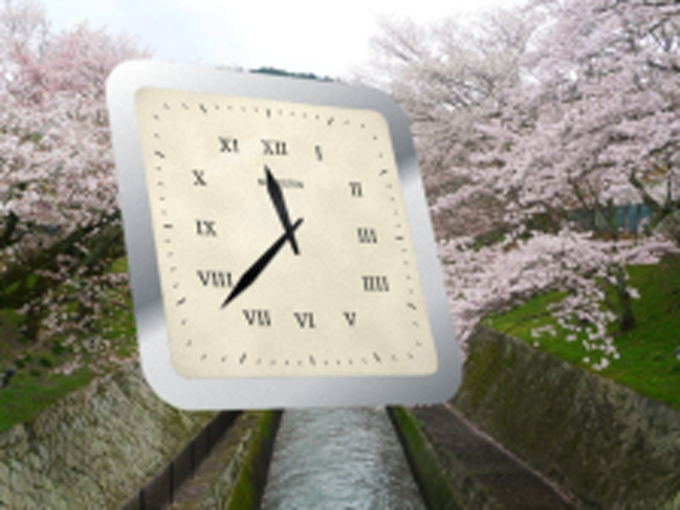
{"hour": 11, "minute": 38}
